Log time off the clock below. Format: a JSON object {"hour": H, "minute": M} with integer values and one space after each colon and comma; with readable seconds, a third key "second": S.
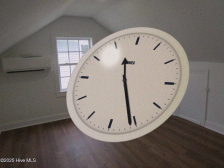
{"hour": 11, "minute": 26}
